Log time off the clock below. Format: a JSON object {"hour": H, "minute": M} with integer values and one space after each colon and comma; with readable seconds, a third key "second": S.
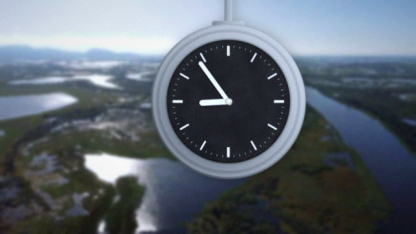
{"hour": 8, "minute": 54}
